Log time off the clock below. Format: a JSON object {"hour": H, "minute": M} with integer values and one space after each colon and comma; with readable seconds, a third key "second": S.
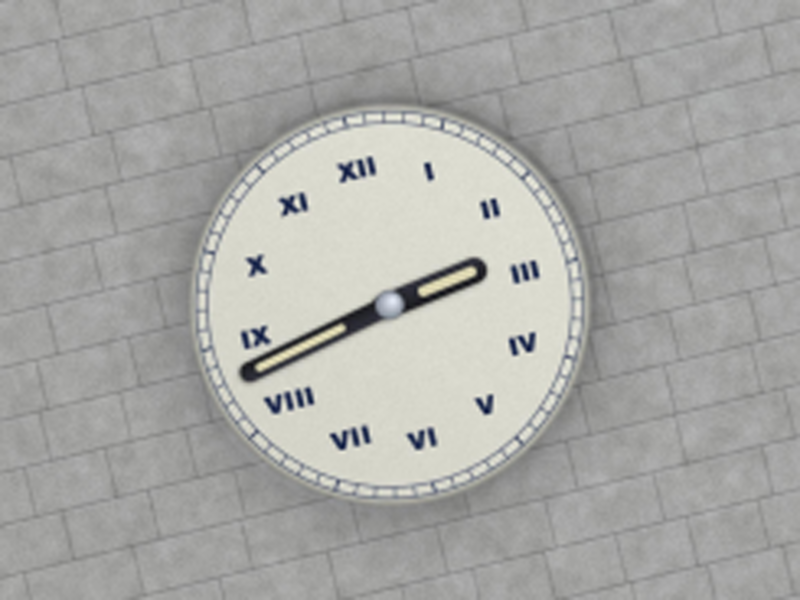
{"hour": 2, "minute": 43}
